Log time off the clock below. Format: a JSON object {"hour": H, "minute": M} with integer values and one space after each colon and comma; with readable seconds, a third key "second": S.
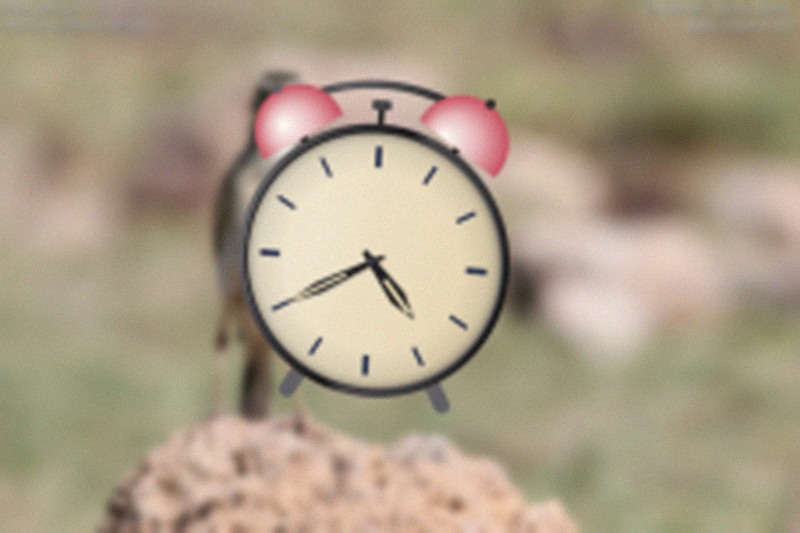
{"hour": 4, "minute": 40}
